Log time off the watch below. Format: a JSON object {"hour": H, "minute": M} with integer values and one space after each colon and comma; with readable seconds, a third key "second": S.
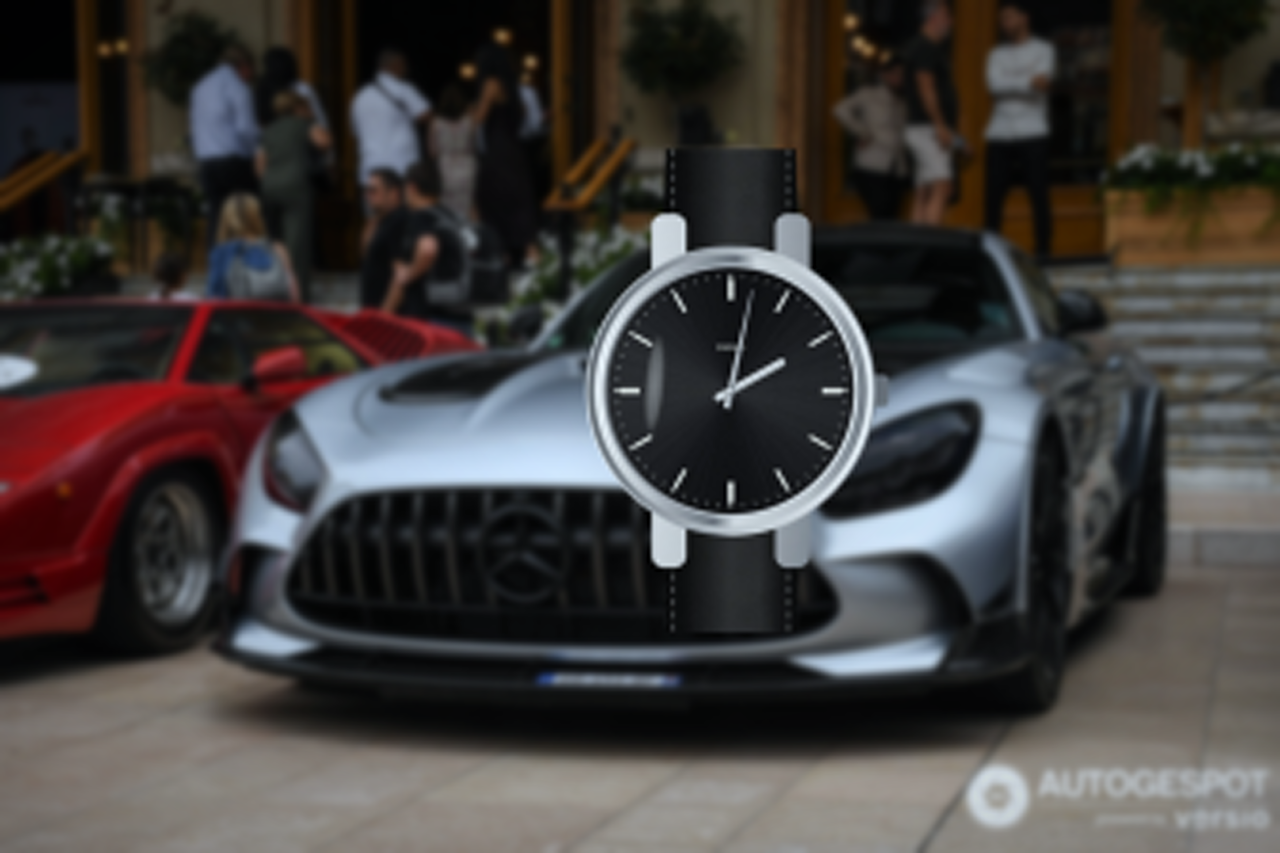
{"hour": 2, "minute": 2}
